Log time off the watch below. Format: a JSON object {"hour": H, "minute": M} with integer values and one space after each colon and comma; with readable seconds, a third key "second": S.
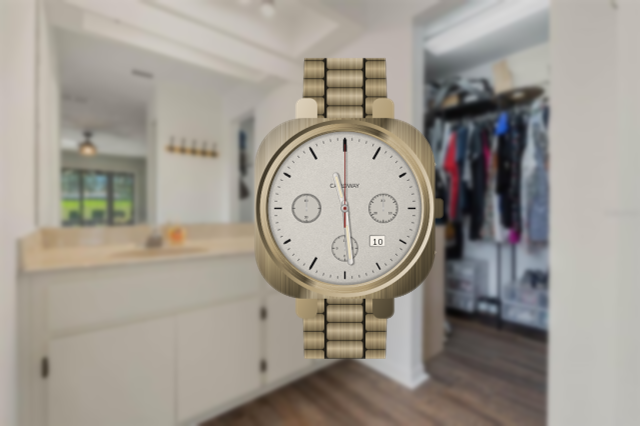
{"hour": 11, "minute": 29}
